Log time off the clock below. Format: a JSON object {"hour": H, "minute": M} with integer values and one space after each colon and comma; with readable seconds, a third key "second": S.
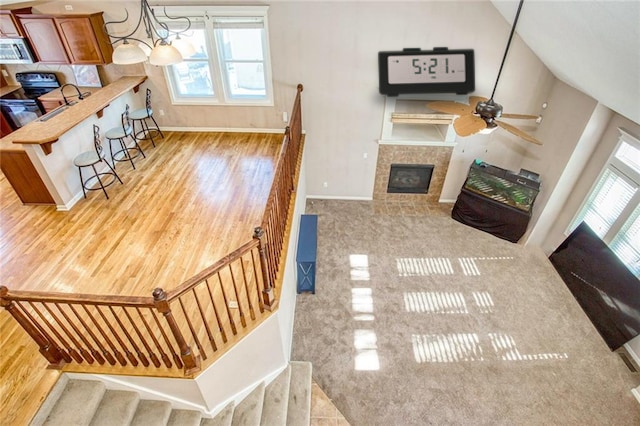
{"hour": 5, "minute": 21}
